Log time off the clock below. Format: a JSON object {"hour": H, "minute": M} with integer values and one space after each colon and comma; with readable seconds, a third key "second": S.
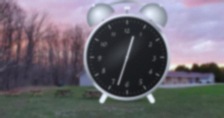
{"hour": 12, "minute": 33}
